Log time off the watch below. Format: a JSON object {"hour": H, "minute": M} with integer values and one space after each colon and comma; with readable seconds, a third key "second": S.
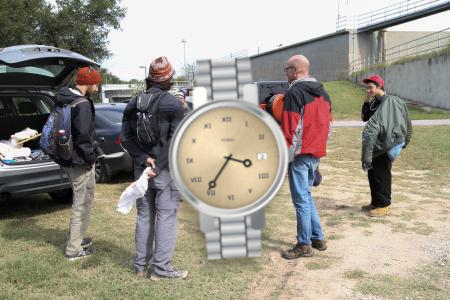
{"hour": 3, "minute": 36}
